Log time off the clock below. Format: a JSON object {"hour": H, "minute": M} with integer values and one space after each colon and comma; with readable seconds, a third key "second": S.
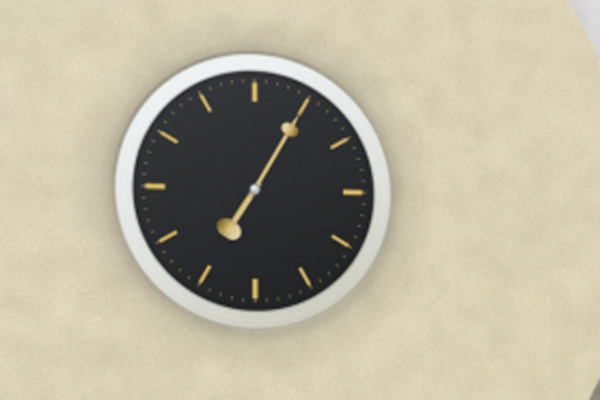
{"hour": 7, "minute": 5}
